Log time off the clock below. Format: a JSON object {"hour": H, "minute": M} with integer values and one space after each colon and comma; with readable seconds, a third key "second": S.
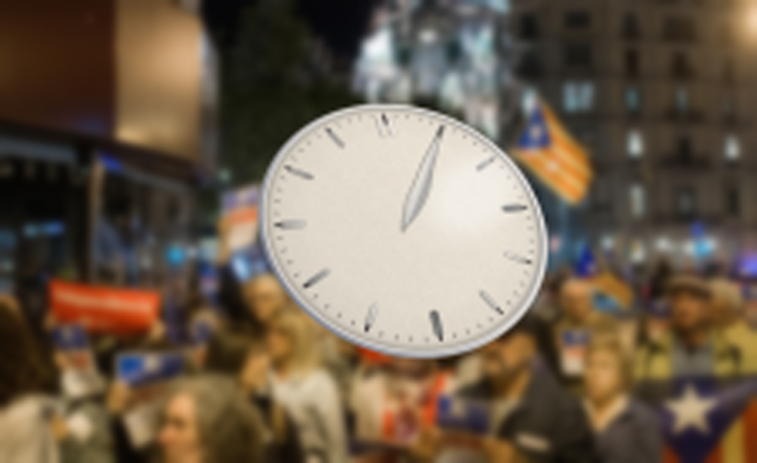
{"hour": 1, "minute": 5}
